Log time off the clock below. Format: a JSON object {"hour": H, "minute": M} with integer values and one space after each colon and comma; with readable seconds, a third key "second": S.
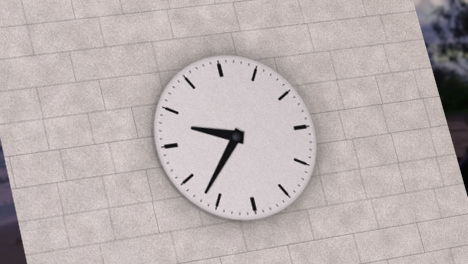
{"hour": 9, "minute": 37}
